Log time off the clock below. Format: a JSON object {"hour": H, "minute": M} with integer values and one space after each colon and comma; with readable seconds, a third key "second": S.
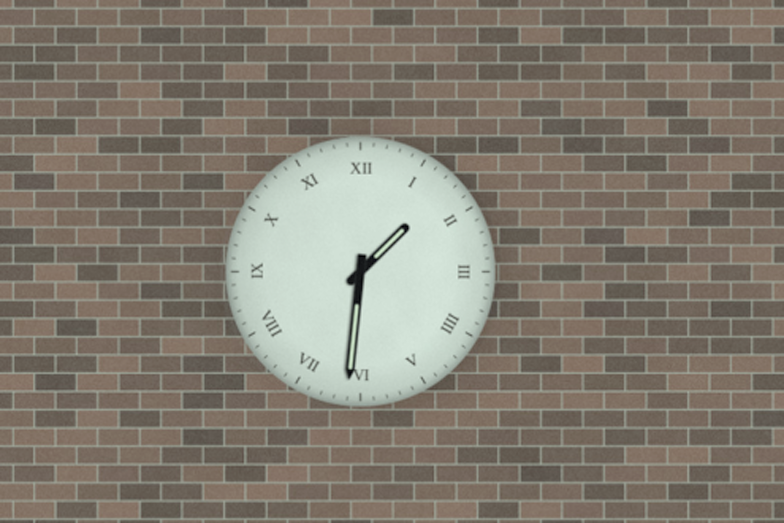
{"hour": 1, "minute": 31}
